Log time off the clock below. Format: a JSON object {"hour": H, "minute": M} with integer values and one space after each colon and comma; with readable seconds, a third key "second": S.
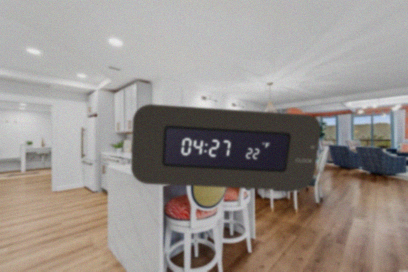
{"hour": 4, "minute": 27}
